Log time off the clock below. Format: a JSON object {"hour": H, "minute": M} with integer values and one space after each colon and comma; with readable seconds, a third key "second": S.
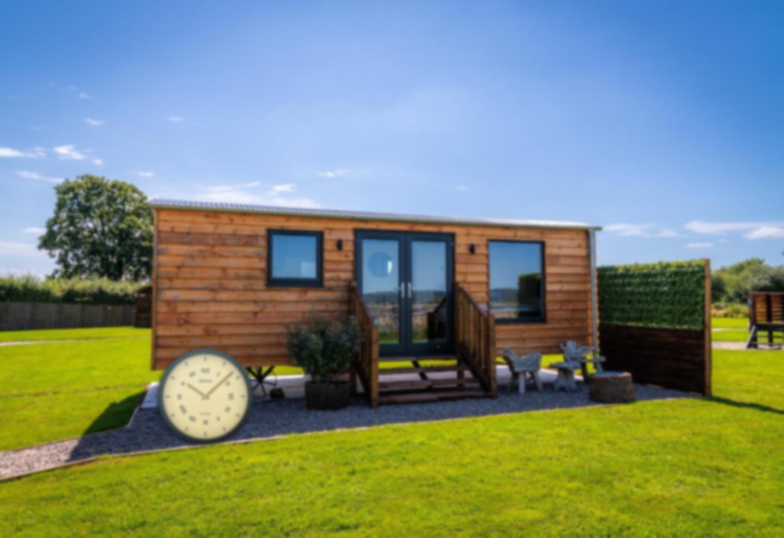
{"hour": 10, "minute": 8}
